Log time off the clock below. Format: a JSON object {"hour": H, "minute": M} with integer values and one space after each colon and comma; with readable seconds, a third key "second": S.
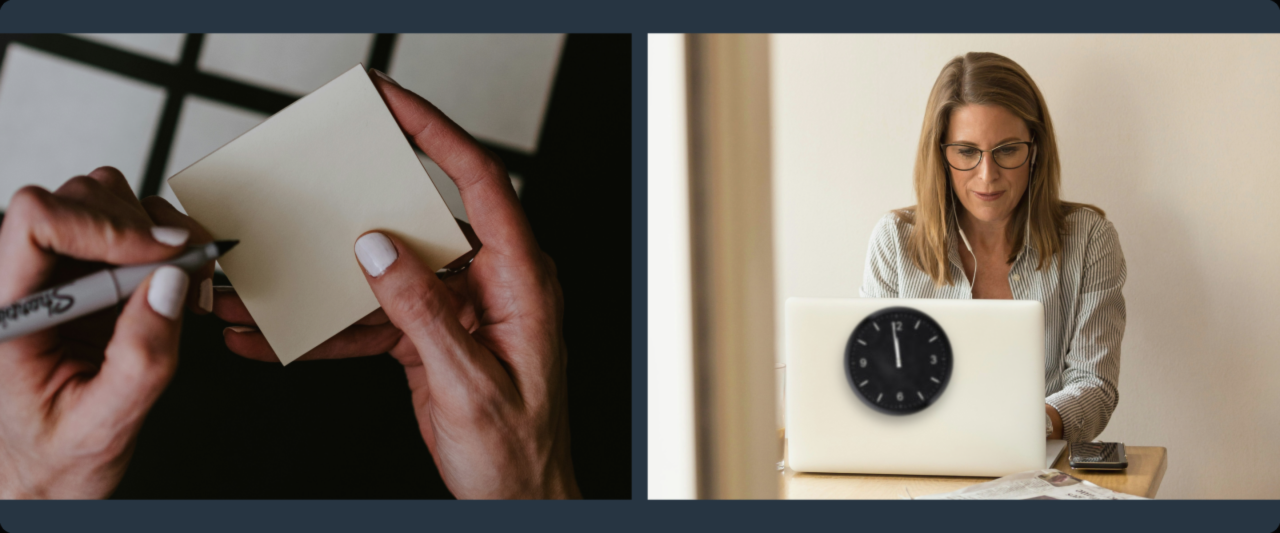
{"hour": 11, "minute": 59}
